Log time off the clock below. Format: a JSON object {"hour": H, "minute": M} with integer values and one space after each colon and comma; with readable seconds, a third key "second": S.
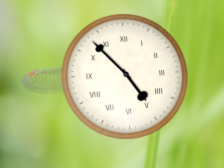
{"hour": 4, "minute": 53}
